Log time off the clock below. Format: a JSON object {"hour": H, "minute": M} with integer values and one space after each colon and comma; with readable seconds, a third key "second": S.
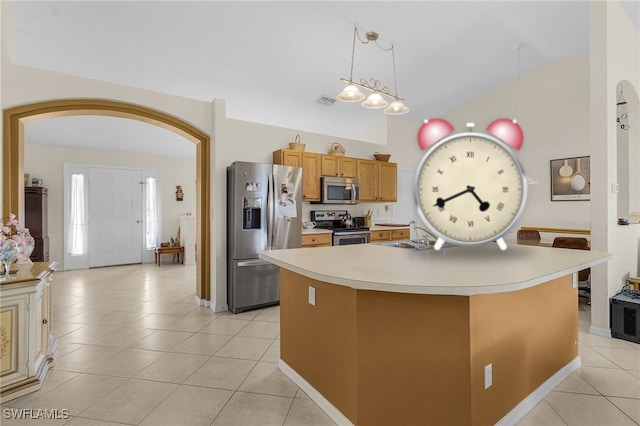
{"hour": 4, "minute": 41}
